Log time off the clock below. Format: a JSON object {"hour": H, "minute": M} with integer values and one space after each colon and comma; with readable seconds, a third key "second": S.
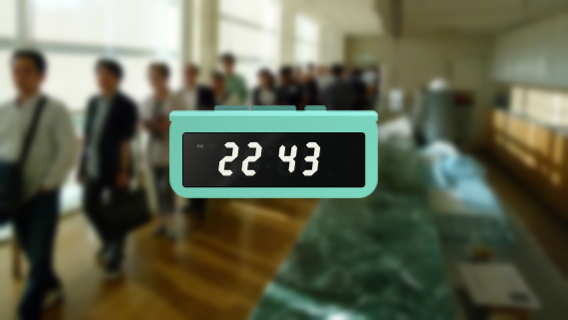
{"hour": 22, "minute": 43}
